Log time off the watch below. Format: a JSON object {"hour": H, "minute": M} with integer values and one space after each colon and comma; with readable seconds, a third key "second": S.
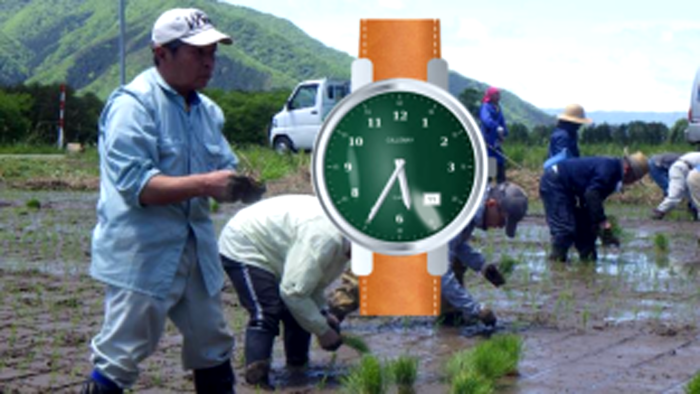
{"hour": 5, "minute": 35}
